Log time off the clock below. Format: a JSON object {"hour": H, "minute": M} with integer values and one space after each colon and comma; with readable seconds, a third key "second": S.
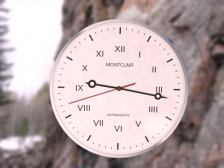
{"hour": 9, "minute": 16, "second": 42}
